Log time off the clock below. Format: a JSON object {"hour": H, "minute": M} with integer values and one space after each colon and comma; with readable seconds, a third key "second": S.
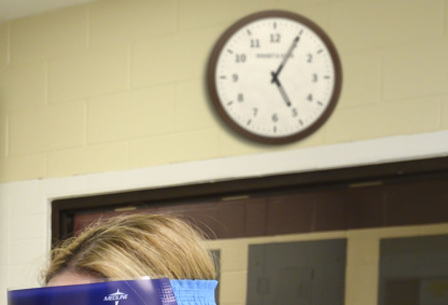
{"hour": 5, "minute": 5}
